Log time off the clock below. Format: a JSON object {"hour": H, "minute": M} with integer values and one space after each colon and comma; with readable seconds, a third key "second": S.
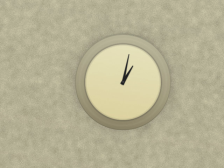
{"hour": 1, "minute": 2}
